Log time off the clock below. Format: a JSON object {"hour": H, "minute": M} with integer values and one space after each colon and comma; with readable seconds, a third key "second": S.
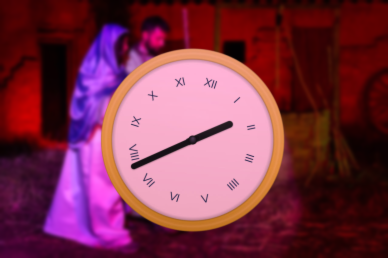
{"hour": 1, "minute": 38}
